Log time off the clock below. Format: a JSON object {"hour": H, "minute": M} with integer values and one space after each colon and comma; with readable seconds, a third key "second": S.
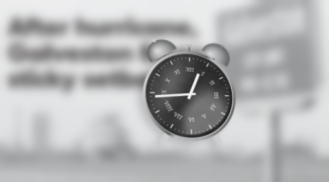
{"hour": 12, "minute": 44}
